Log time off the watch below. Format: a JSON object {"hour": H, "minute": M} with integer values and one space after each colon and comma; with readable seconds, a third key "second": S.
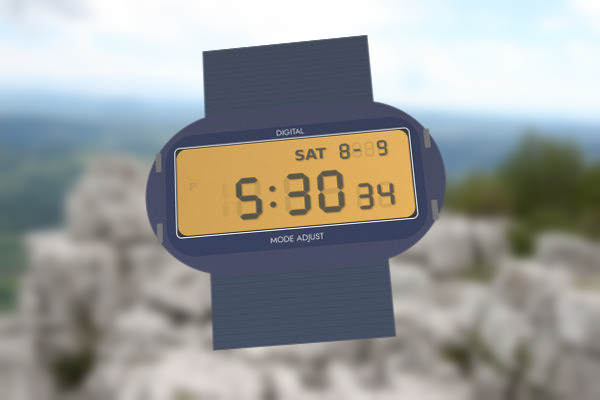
{"hour": 5, "minute": 30, "second": 34}
